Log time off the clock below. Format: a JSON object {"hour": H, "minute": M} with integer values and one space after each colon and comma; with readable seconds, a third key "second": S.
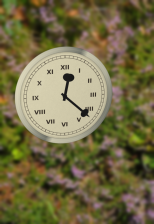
{"hour": 12, "minute": 22}
